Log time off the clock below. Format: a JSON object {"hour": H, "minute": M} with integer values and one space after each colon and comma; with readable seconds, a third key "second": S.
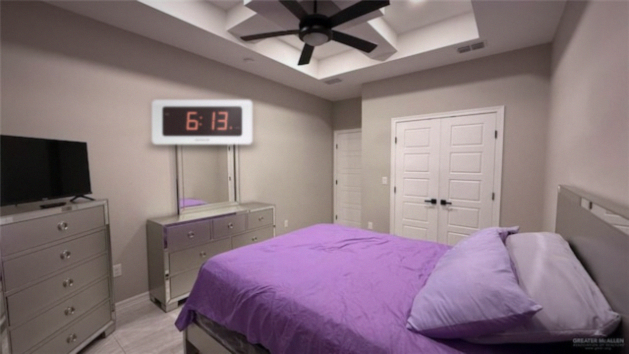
{"hour": 6, "minute": 13}
